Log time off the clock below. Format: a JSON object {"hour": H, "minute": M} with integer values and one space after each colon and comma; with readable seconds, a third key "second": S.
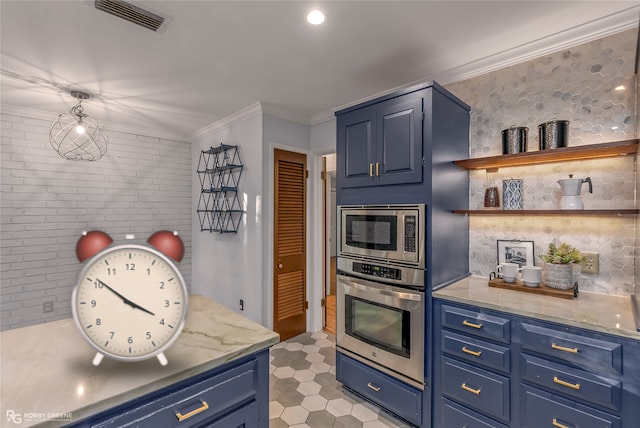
{"hour": 3, "minute": 51}
